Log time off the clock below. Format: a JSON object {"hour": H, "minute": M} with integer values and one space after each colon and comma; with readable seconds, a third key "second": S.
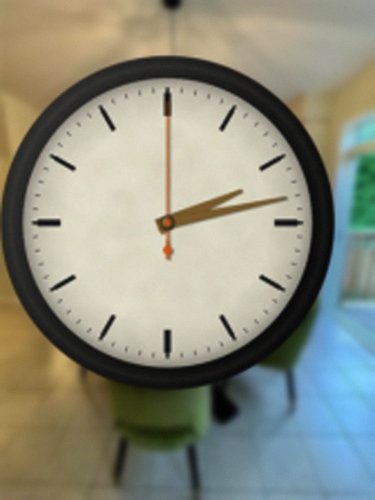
{"hour": 2, "minute": 13, "second": 0}
